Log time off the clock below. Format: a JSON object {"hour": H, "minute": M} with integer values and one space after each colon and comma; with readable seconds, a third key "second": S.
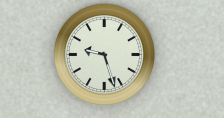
{"hour": 9, "minute": 27}
